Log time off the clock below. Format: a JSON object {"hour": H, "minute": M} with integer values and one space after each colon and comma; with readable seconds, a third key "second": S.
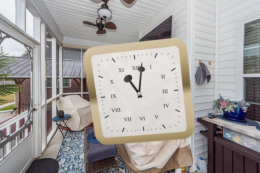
{"hour": 11, "minute": 2}
